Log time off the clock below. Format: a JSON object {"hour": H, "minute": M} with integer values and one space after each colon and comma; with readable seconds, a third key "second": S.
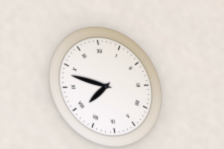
{"hour": 7, "minute": 48}
